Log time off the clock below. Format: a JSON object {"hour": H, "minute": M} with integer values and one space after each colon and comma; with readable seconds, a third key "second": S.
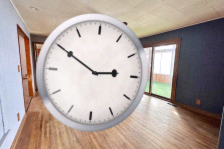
{"hour": 2, "minute": 50}
